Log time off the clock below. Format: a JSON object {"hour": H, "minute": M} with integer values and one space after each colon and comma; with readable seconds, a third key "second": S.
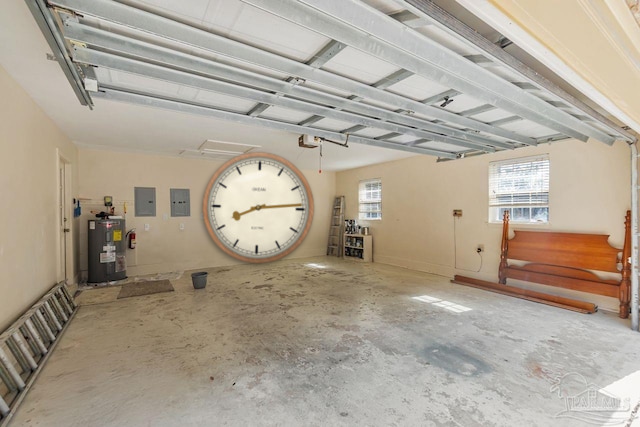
{"hour": 8, "minute": 14}
